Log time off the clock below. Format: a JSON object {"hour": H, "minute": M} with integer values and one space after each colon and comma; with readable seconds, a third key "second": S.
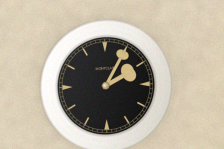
{"hour": 2, "minute": 5}
